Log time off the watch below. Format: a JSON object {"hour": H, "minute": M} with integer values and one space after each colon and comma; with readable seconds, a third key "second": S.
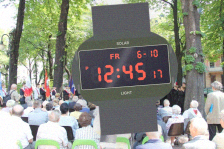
{"hour": 12, "minute": 45, "second": 17}
